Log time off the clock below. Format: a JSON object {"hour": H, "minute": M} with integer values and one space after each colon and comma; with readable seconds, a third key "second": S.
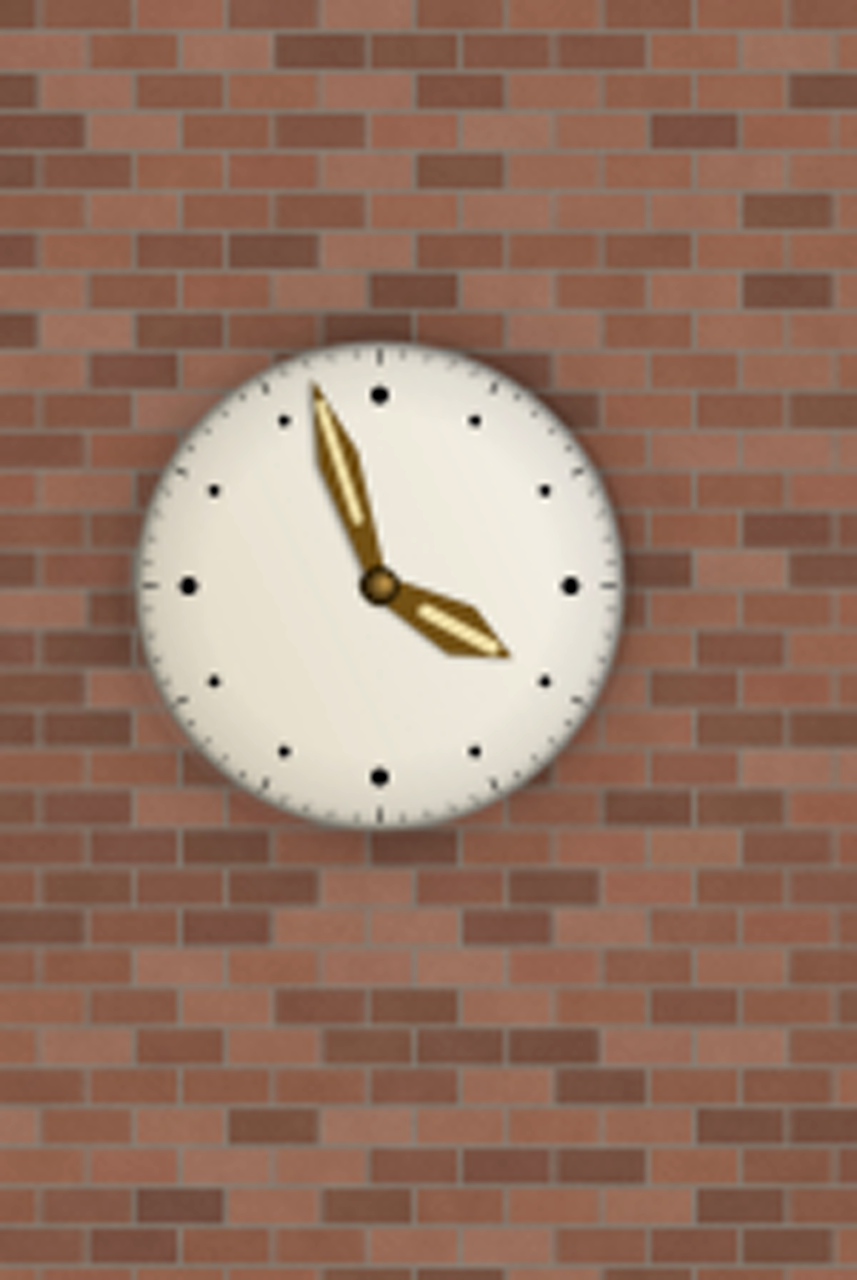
{"hour": 3, "minute": 57}
